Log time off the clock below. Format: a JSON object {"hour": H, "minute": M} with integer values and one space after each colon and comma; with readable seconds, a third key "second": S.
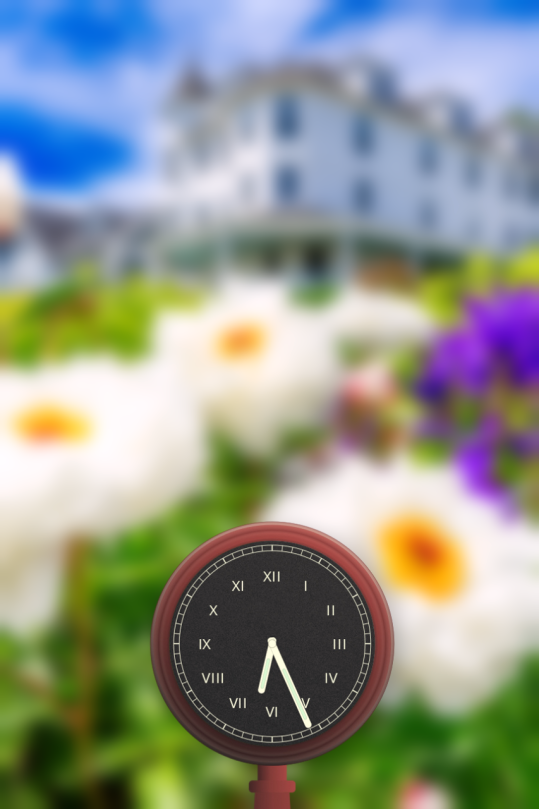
{"hour": 6, "minute": 26}
